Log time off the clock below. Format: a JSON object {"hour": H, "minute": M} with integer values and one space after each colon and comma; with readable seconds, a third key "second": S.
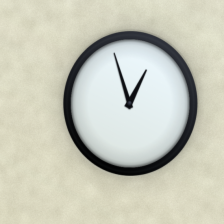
{"hour": 12, "minute": 57}
